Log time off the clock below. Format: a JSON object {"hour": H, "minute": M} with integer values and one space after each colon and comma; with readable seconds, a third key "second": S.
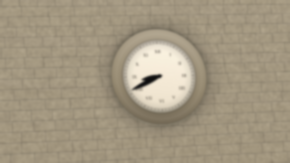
{"hour": 8, "minute": 41}
